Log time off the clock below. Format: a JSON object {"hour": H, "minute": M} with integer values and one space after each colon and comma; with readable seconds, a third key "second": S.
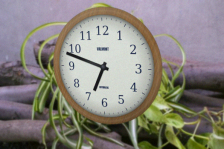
{"hour": 6, "minute": 48}
